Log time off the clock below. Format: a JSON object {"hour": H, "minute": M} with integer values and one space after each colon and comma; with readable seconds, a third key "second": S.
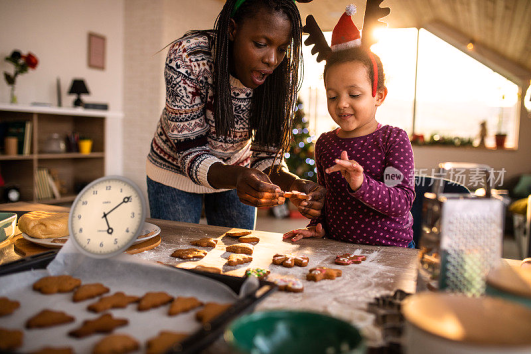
{"hour": 5, "minute": 9}
